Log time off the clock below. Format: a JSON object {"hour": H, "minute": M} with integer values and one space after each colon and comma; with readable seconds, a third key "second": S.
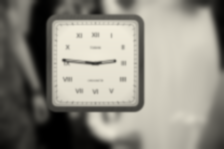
{"hour": 2, "minute": 46}
